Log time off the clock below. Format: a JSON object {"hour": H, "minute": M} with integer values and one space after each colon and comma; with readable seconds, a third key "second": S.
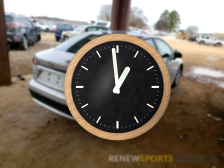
{"hour": 12, "minute": 59}
